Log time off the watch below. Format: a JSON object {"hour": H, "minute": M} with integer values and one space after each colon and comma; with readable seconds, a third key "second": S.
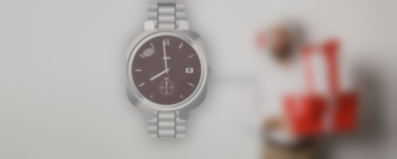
{"hour": 7, "minute": 59}
